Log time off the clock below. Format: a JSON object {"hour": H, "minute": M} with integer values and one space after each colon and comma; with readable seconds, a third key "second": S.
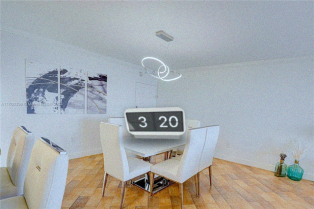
{"hour": 3, "minute": 20}
